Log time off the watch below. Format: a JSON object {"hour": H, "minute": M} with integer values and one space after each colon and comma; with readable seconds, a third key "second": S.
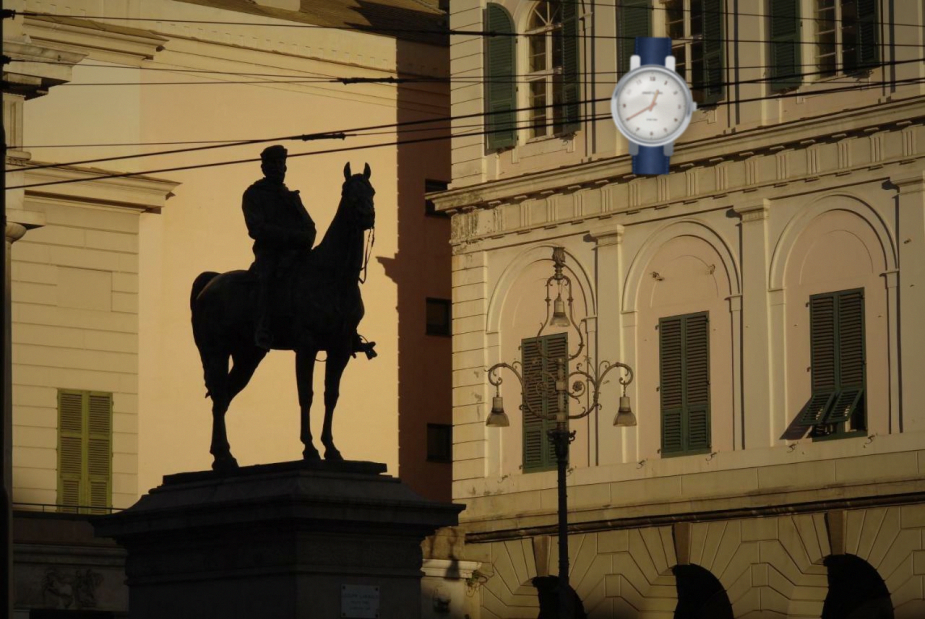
{"hour": 12, "minute": 40}
